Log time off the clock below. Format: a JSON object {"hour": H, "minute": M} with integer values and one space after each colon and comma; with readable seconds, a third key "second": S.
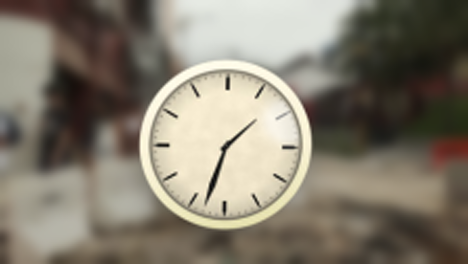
{"hour": 1, "minute": 33}
